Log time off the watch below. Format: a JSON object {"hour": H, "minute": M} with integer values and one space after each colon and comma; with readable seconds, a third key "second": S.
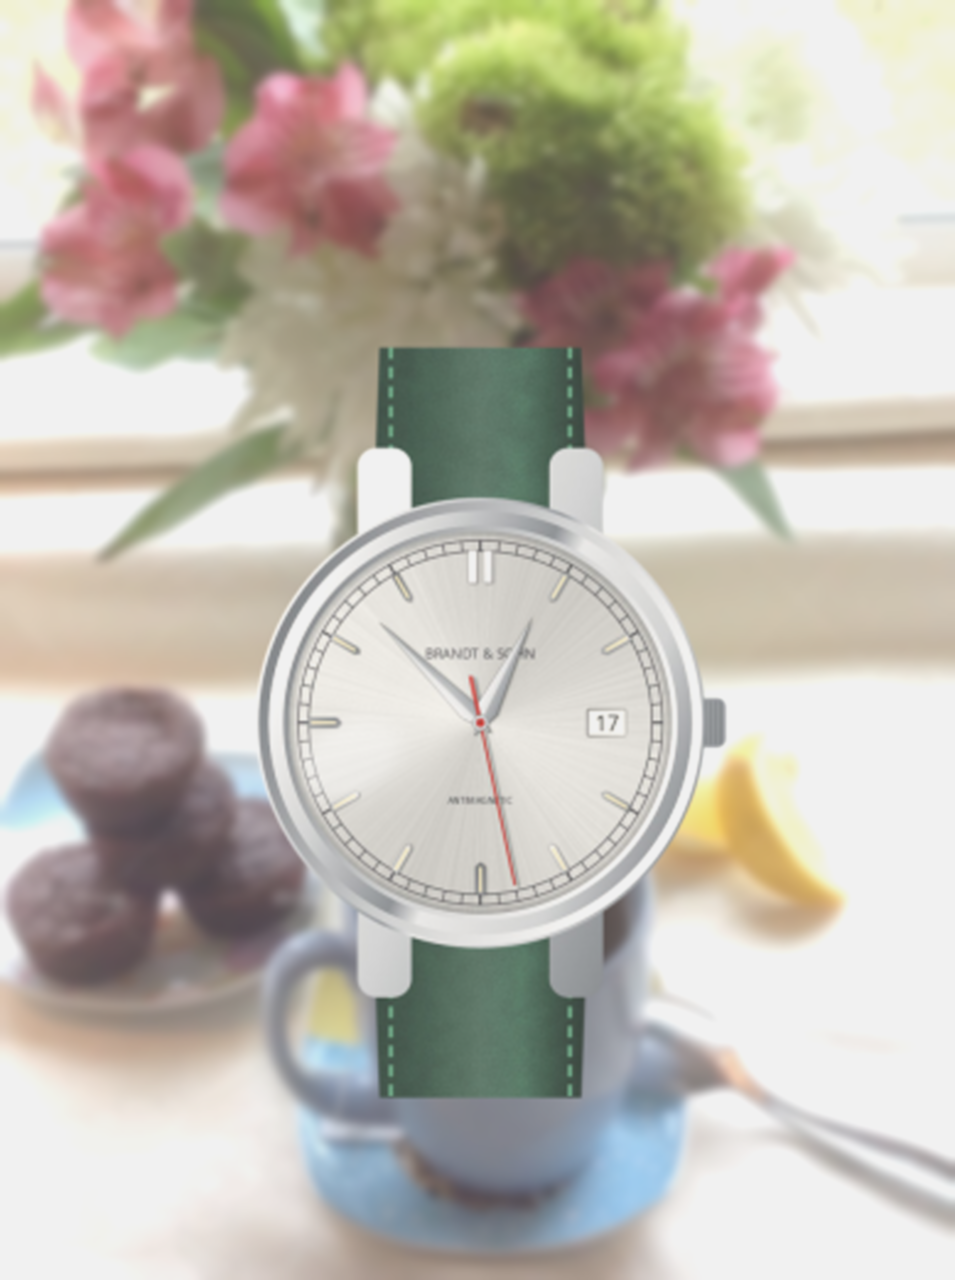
{"hour": 12, "minute": 52, "second": 28}
